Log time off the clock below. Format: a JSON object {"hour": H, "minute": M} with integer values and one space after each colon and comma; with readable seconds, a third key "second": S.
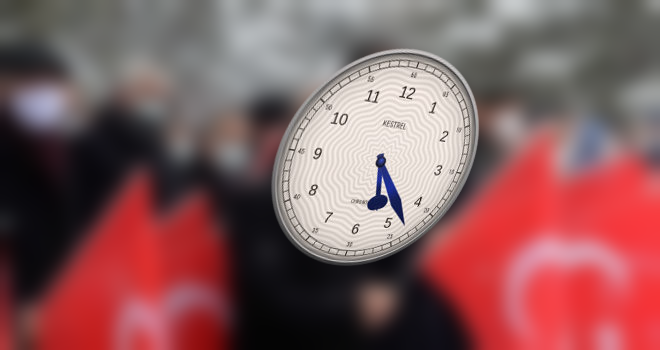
{"hour": 5, "minute": 23}
